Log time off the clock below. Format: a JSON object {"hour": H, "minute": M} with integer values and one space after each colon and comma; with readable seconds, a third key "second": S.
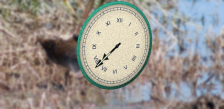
{"hour": 7, "minute": 38}
